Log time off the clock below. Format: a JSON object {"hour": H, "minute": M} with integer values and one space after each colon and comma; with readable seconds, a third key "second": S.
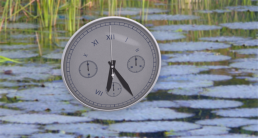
{"hour": 6, "minute": 25}
